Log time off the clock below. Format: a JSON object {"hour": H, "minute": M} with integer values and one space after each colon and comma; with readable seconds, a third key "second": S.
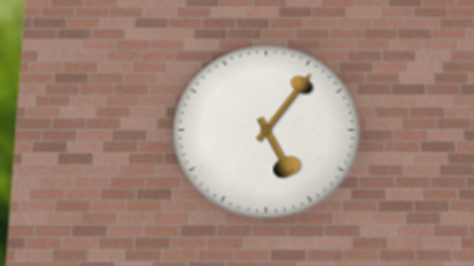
{"hour": 5, "minute": 6}
